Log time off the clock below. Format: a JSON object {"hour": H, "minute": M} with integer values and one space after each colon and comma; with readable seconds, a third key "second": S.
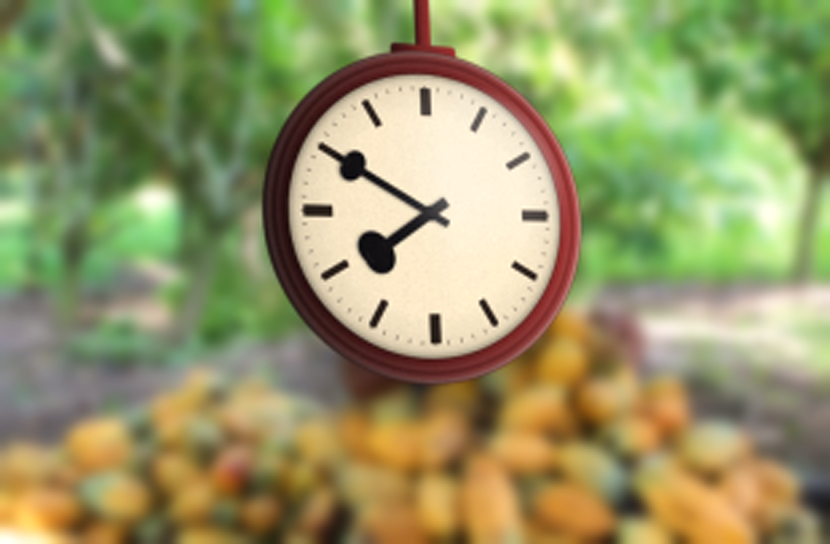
{"hour": 7, "minute": 50}
